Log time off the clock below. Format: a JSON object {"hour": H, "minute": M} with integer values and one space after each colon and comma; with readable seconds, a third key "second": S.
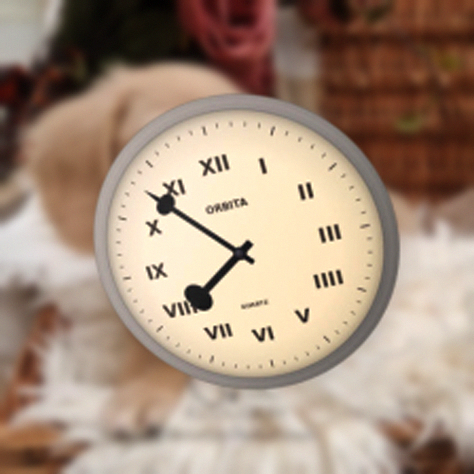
{"hour": 7, "minute": 53}
